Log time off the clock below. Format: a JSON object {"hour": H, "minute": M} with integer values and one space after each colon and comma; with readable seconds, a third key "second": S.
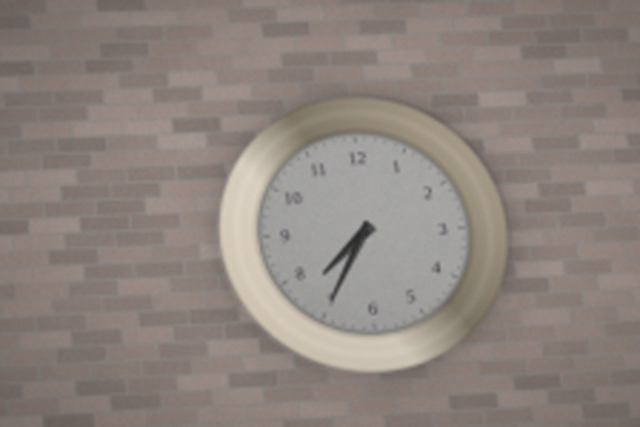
{"hour": 7, "minute": 35}
